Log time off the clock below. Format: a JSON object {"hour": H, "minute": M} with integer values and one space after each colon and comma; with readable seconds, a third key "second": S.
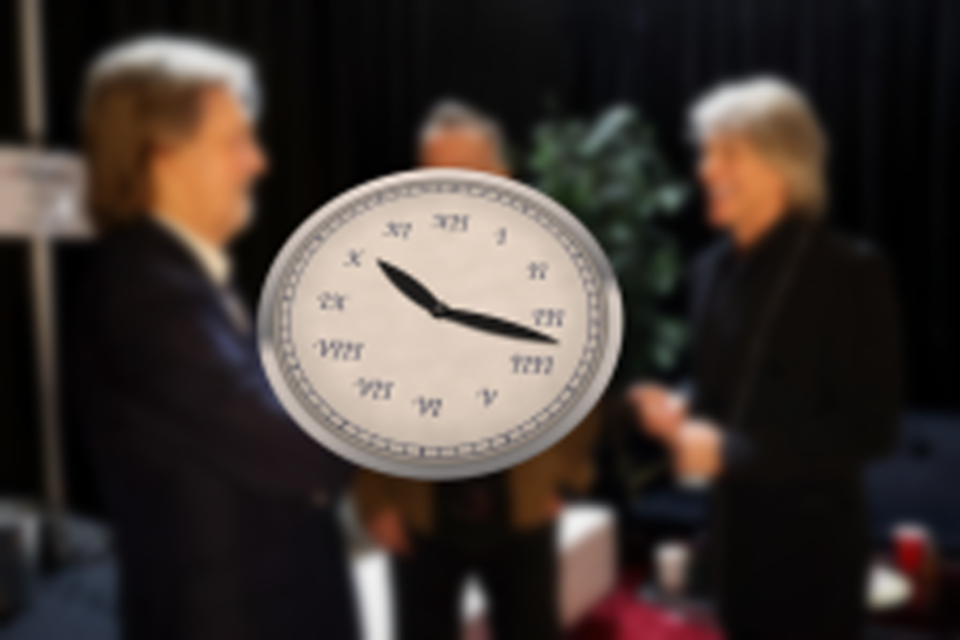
{"hour": 10, "minute": 17}
